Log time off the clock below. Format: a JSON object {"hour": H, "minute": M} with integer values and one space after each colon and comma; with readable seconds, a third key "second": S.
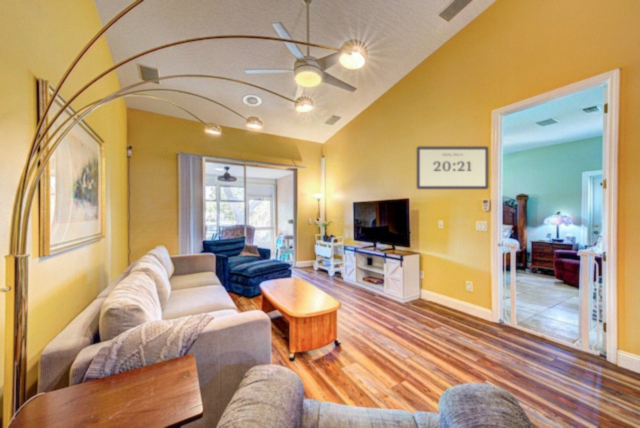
{"hour": 20, "minute": 21}
